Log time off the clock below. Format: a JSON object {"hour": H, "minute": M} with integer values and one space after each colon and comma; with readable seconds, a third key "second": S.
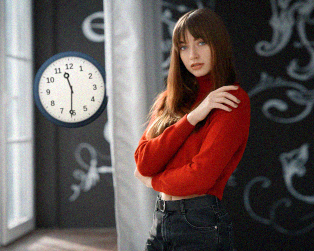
{"hour": 11, "minute": 31}
